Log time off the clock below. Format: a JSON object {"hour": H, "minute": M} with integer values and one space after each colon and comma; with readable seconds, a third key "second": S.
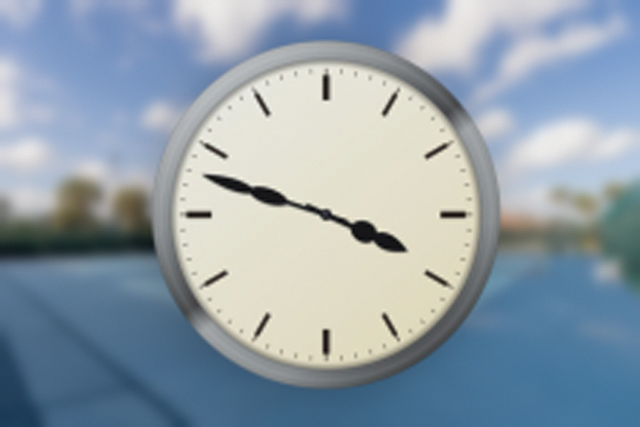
{"hour": 3, "minute": 48}
